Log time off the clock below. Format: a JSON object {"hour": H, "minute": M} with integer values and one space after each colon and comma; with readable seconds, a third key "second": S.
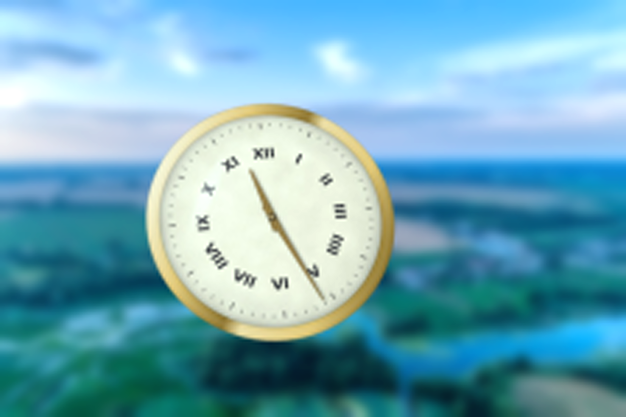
{"hour": 11, "minute": 26}
